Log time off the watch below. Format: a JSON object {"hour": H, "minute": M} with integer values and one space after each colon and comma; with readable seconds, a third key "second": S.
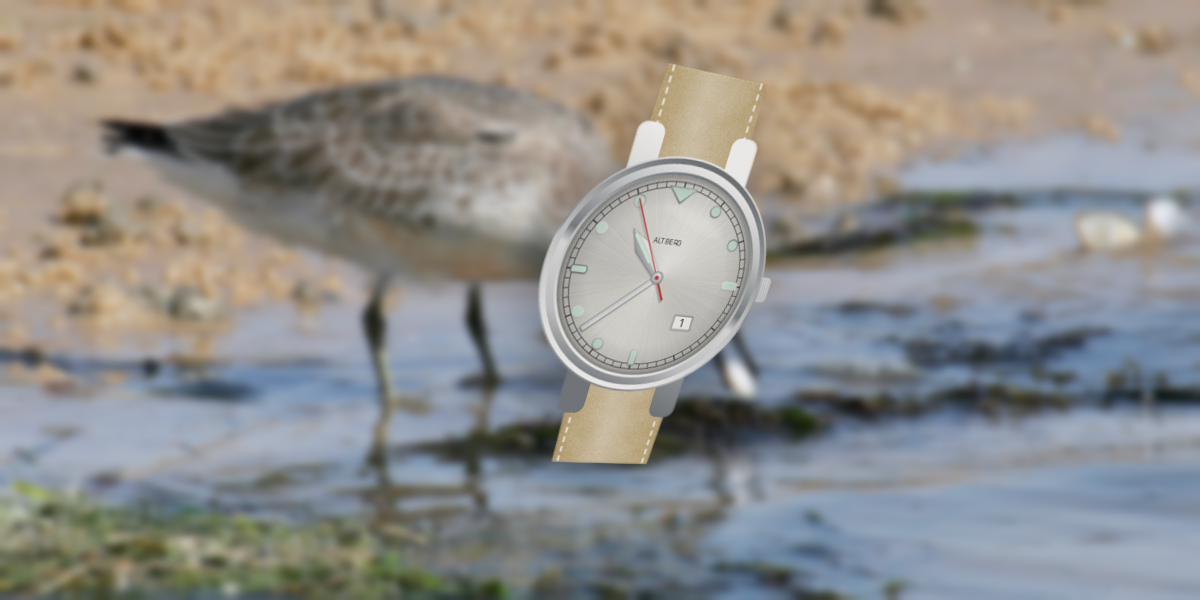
{"hour": 10, "minute": 37, "second": 55}
